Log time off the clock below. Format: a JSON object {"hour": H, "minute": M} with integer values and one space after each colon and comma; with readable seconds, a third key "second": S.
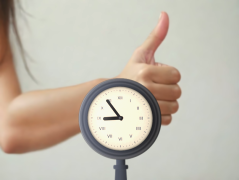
{"hour": 8, "minute": 54}
